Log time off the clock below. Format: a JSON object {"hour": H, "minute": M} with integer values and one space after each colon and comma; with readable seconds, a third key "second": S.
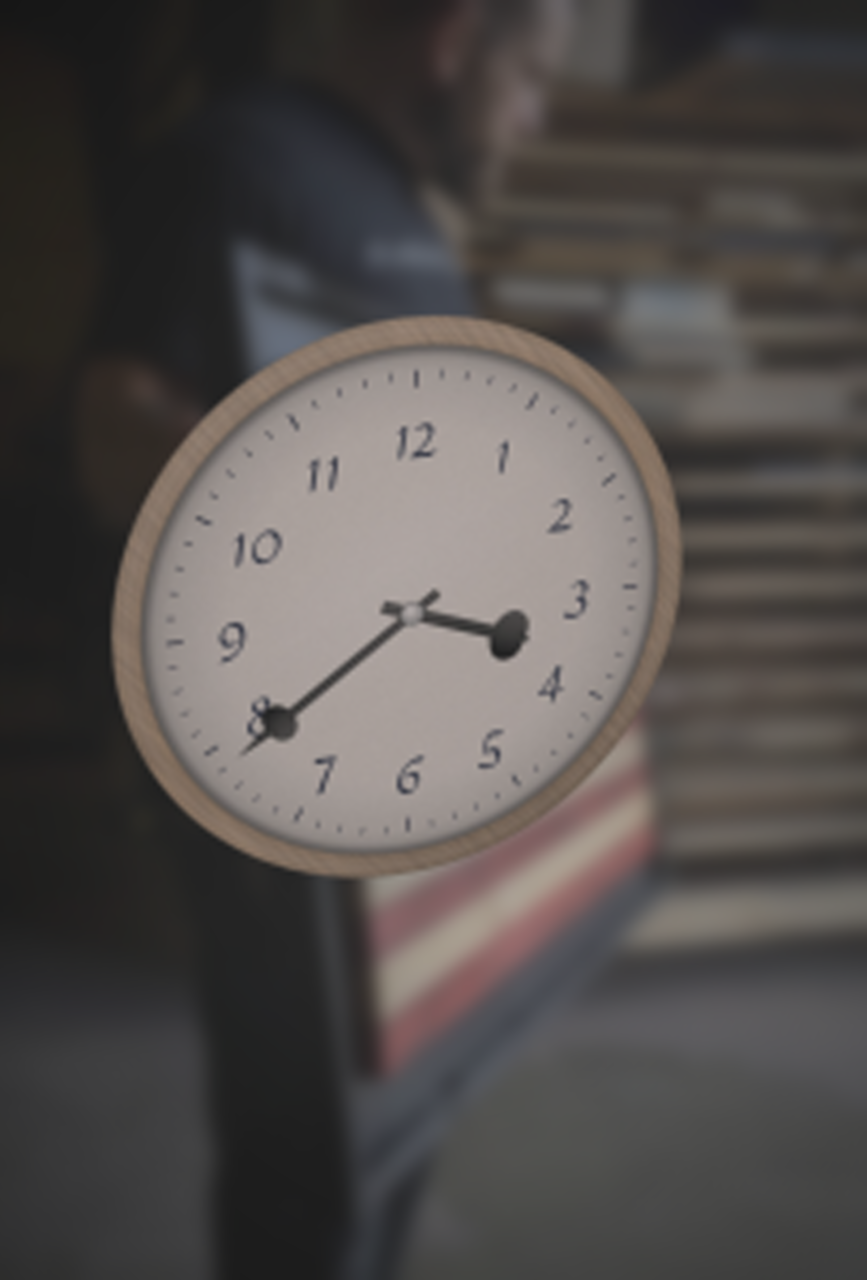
{"hour": 3, "minute": 39}
